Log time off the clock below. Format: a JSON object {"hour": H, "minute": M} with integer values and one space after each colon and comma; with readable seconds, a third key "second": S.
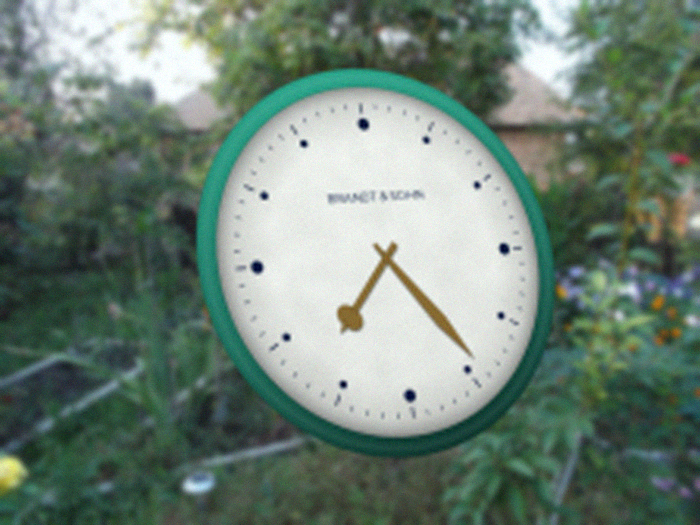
{"hour": 7, "minute": 24}
